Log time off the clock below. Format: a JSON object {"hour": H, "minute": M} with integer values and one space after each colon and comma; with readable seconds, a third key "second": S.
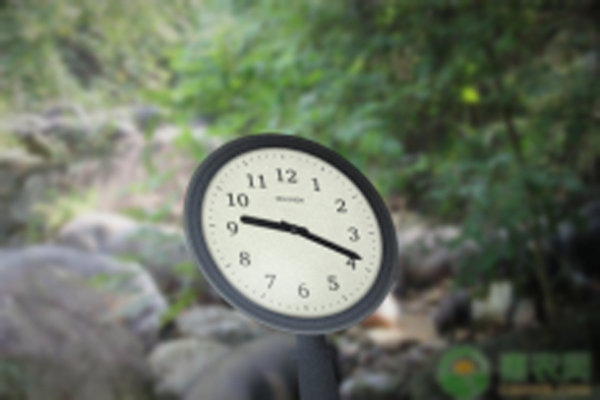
{"hour": 9, "minute": 19}
